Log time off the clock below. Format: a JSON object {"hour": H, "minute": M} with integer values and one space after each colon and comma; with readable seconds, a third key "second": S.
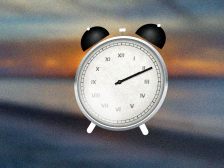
{"hour": 2, "minute": 11}
